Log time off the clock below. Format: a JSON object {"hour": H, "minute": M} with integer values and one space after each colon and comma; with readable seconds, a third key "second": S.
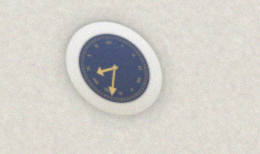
{"hour": 8, "minute": 33}
